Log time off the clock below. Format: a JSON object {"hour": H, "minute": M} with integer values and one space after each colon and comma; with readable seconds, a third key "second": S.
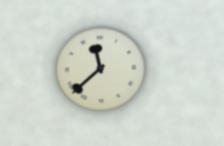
{"hour": 11, "minute": 38}
